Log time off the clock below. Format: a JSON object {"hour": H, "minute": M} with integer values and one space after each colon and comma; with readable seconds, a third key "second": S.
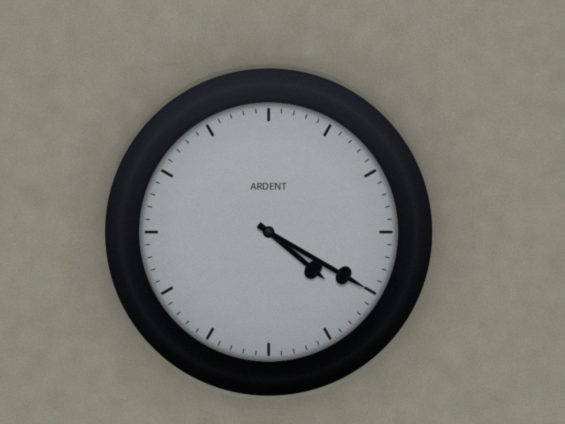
{"hour": 4, "minute": 20}
